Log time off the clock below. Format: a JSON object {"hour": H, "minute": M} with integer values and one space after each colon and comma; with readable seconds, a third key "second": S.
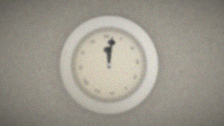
{"hour": 12, "minute": 2}
